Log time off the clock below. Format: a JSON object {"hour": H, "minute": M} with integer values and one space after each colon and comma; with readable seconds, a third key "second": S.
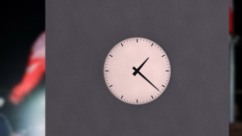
{"hour": 1, "minute": 22}
